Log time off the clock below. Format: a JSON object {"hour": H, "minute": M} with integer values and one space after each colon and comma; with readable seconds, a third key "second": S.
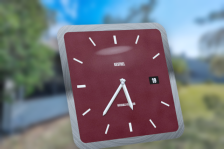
{"hour": 5, "minute": 37}
